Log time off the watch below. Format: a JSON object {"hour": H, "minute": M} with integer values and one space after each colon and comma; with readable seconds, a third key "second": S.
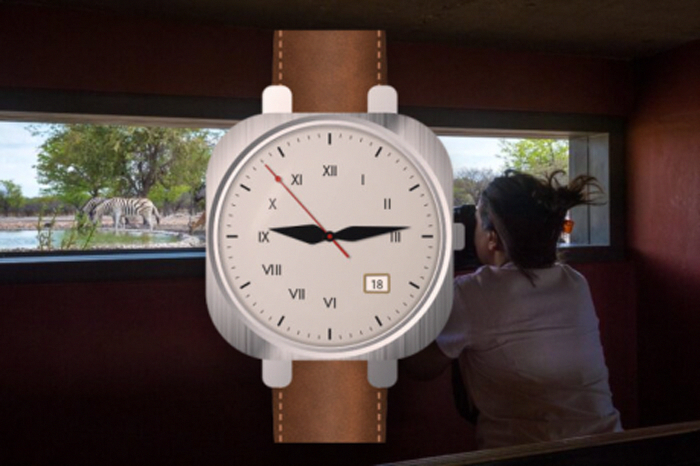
{"hour": 9, "minute": 13, "second": 53}
